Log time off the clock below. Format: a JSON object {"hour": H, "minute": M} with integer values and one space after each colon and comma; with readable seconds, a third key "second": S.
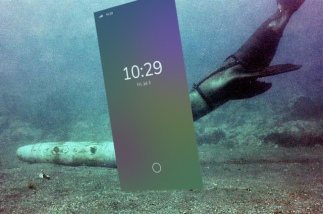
{"hour": 10, "minute": 29}
